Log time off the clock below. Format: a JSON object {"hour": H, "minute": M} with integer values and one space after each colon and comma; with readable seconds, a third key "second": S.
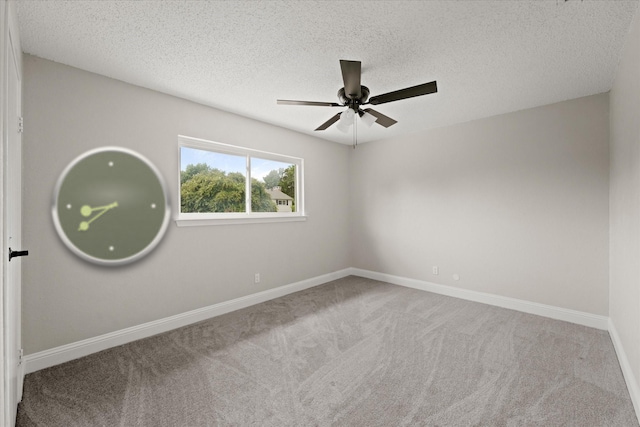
{"hour": 8, "minute": 39}
